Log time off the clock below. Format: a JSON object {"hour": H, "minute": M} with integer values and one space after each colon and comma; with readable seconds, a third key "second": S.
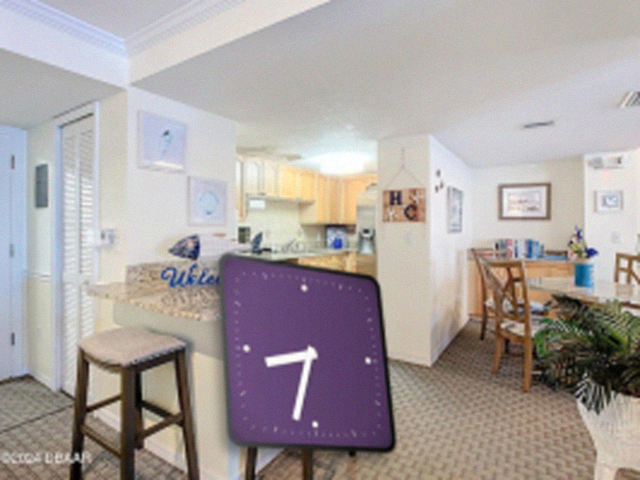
{"hour": 8, "minute": 33}
